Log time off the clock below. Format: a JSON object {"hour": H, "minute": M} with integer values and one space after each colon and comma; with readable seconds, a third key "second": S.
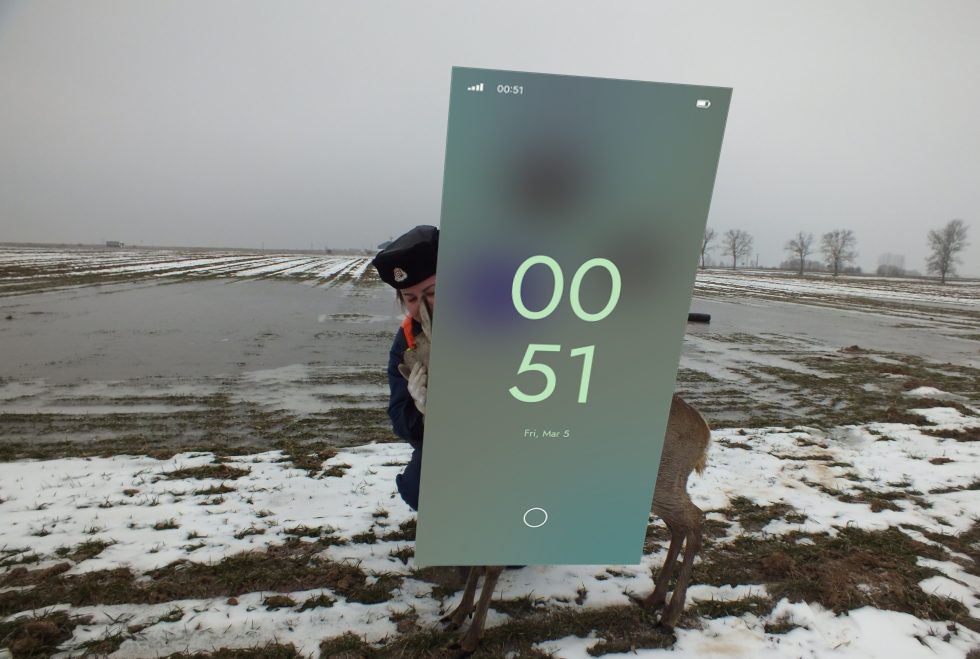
{"hour": 0, "minute": 51}
